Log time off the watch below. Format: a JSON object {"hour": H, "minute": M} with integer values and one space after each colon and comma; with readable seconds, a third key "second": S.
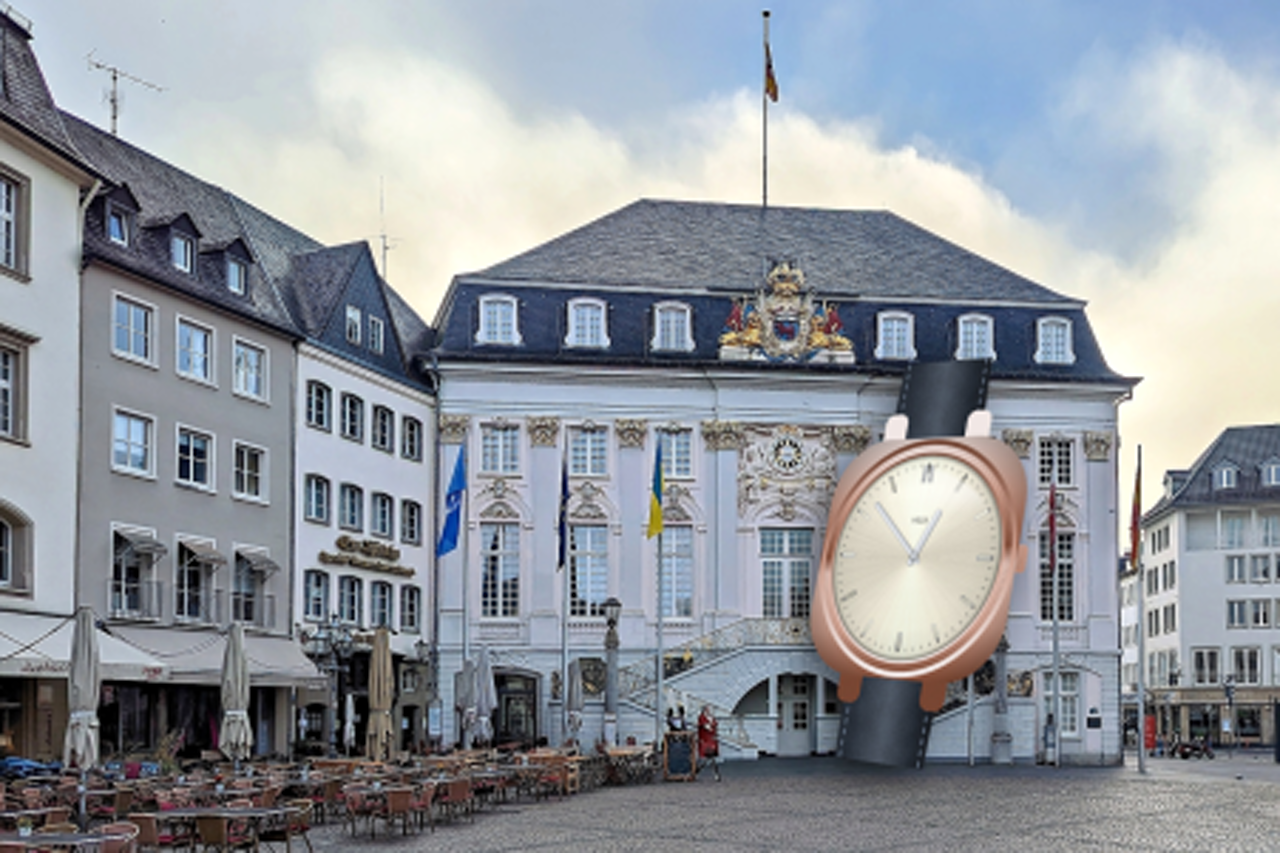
{"hour": 12, "minute": 52}
